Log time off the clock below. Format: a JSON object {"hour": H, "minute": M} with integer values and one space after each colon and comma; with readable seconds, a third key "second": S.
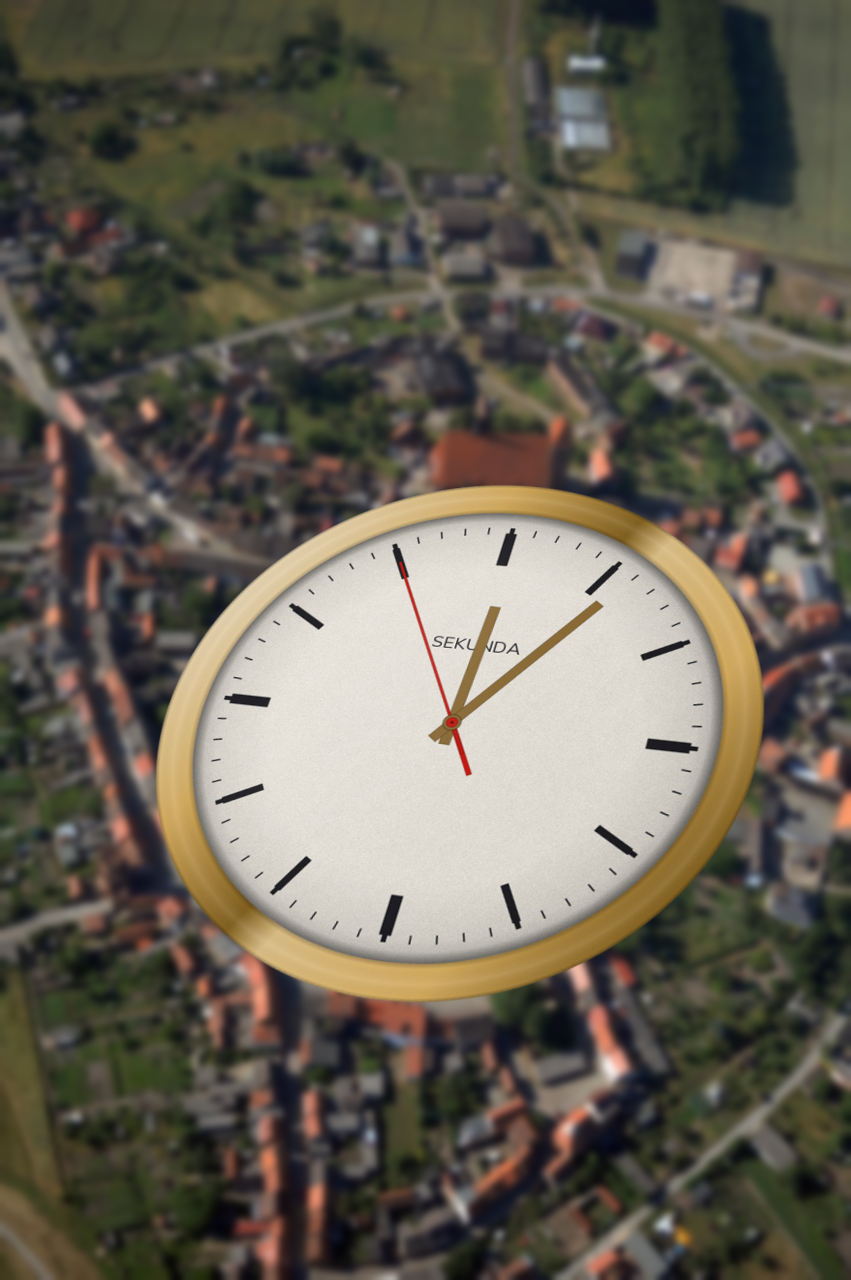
{"hour": 12, "minute": 5, "second": 55}
